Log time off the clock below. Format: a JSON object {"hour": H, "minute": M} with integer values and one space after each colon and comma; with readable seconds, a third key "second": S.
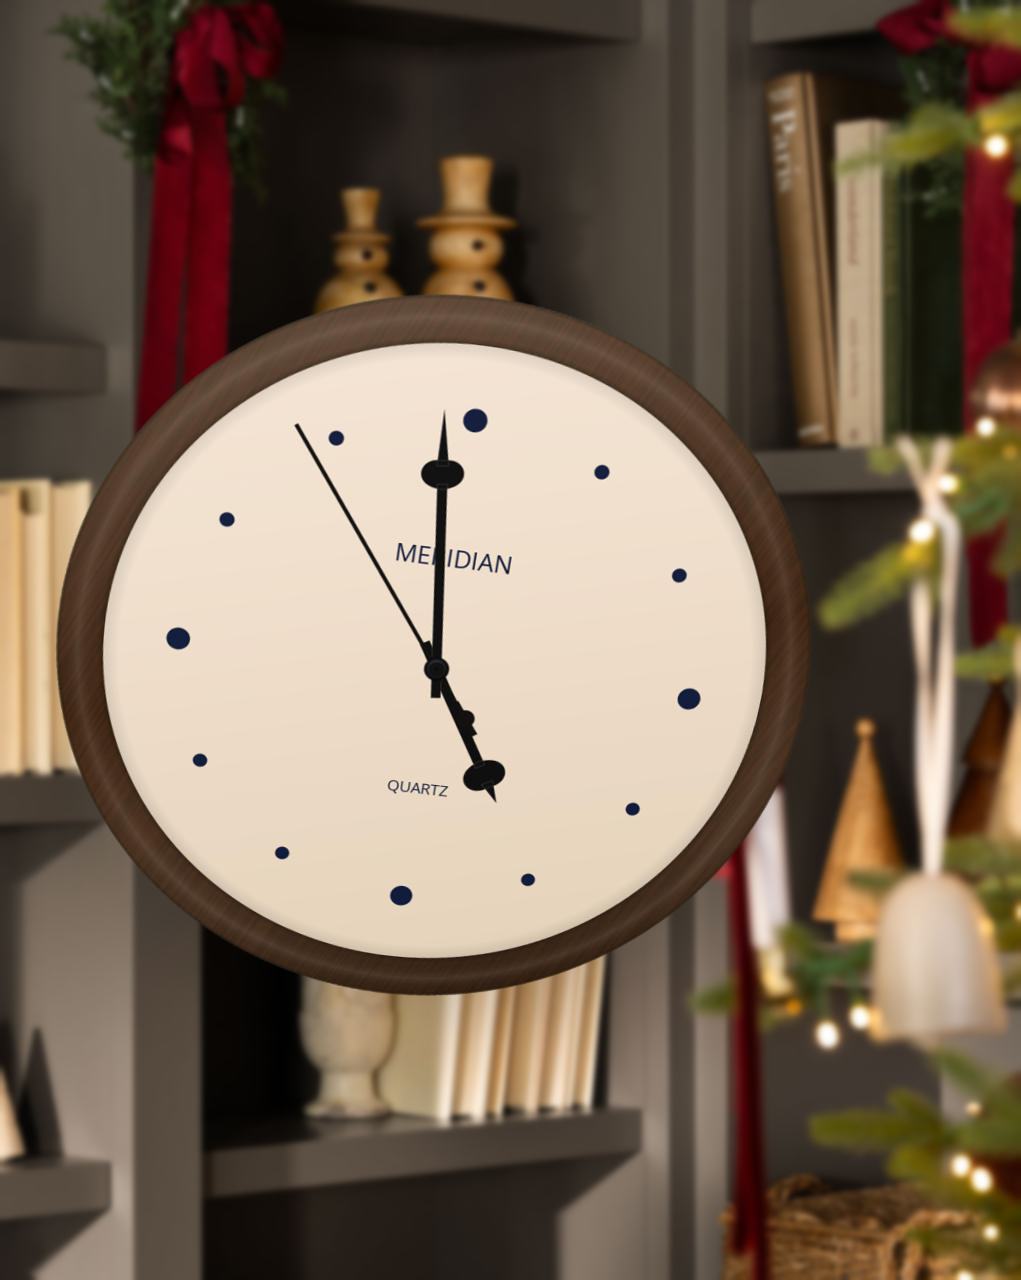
{"hour": 4, "minute": 58, "second": 54}
